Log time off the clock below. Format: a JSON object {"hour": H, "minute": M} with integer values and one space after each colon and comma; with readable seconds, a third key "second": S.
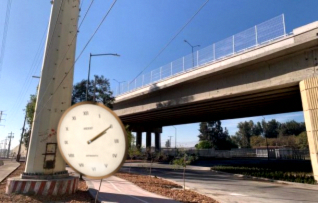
{"hour": 2, "minute": 10}
